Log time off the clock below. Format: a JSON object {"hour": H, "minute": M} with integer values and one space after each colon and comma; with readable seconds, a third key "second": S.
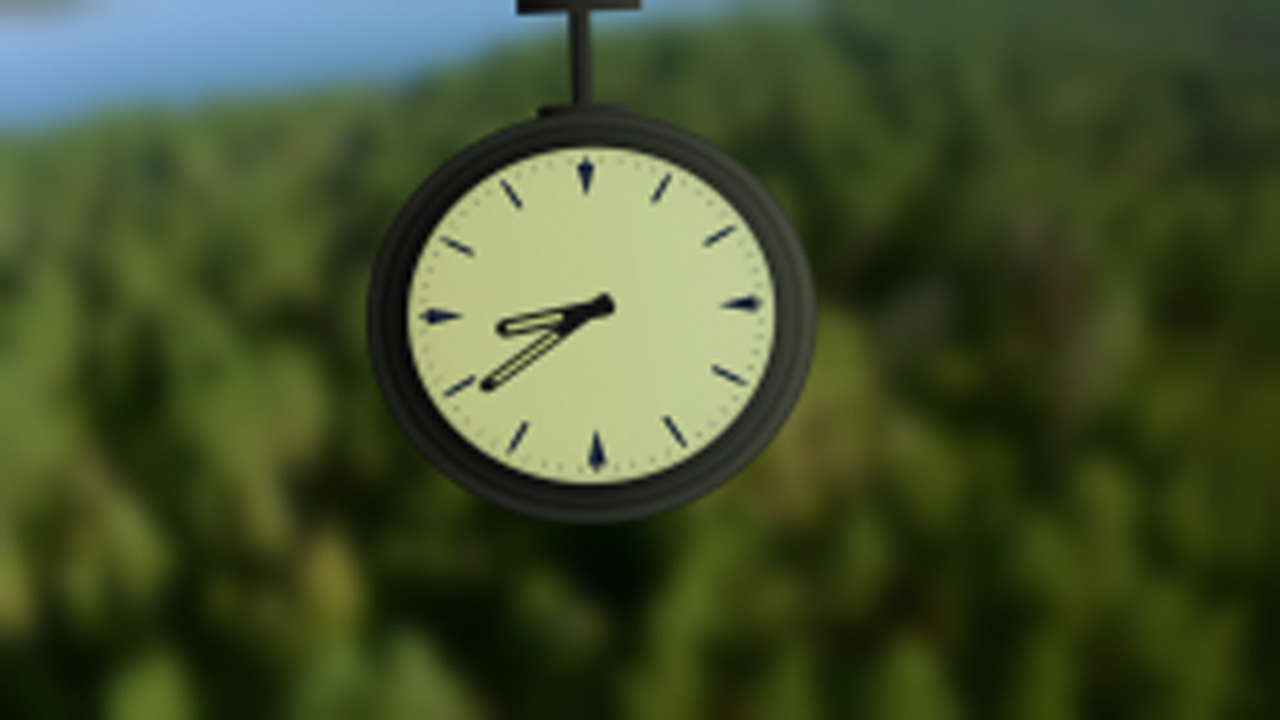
{"hour": 8, "minute": 39}
